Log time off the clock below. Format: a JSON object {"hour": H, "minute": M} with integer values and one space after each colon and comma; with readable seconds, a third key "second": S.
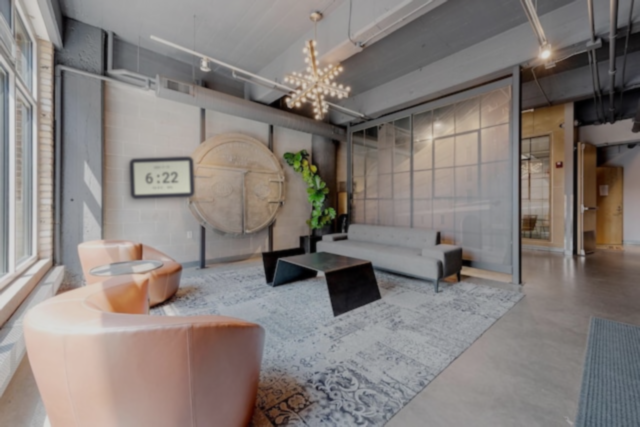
{"hour": 6, "minute": 22}
